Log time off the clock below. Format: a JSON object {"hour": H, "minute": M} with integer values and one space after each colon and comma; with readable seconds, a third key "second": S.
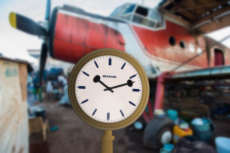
{"hour": 10, "minute": 12}
